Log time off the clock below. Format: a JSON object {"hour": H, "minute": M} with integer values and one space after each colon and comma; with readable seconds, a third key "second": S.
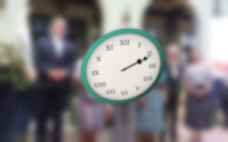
{"hour": 2, "minute": 11}
